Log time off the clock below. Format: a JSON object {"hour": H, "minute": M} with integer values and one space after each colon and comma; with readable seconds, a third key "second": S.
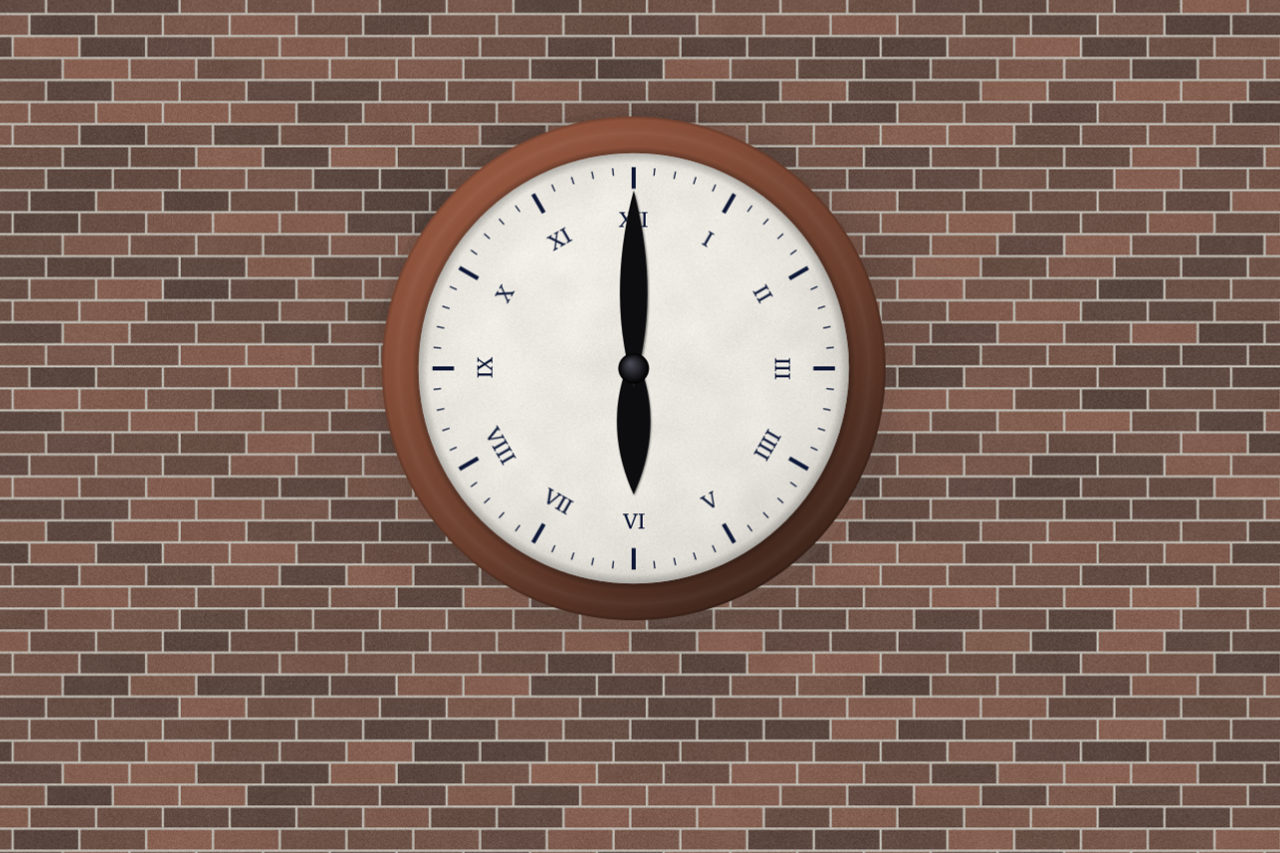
{"hour": 6, "minute": 0}
